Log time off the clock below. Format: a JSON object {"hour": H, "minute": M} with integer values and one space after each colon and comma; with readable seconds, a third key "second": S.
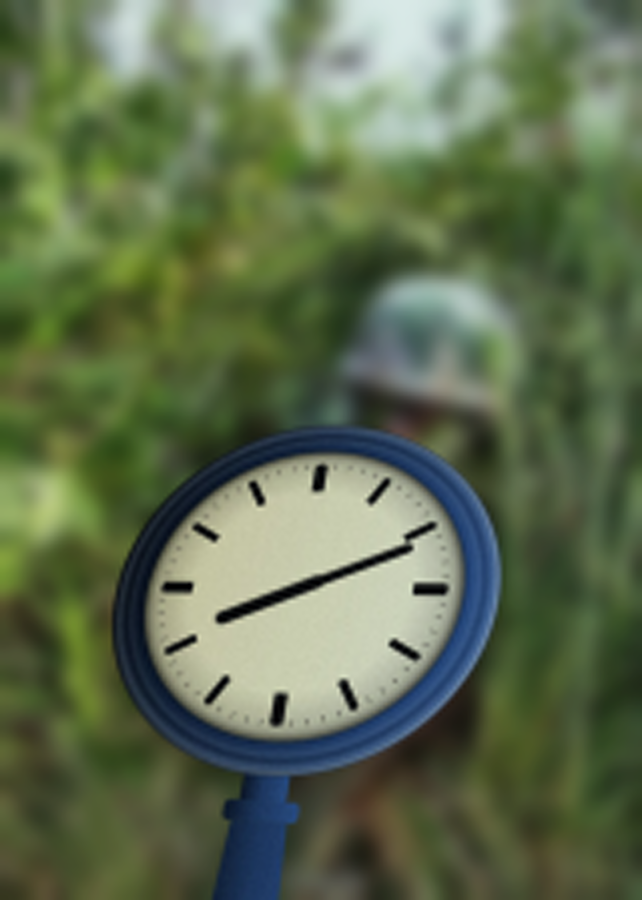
{"hour": 8, "minute": 11}
